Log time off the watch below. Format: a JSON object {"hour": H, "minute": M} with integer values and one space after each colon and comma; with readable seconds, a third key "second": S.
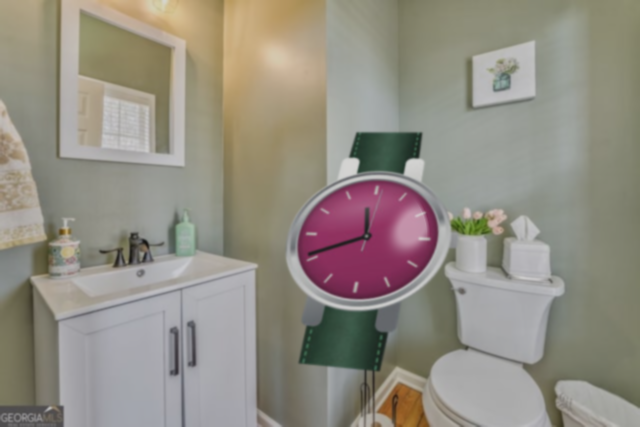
{"hour": 11, "minute": 41, "second": 1}
